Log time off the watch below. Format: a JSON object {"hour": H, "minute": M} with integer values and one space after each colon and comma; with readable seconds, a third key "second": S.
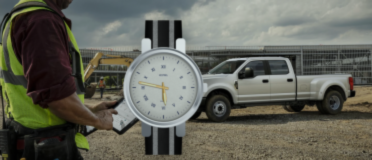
{"hour": 5, "minute": 47}
